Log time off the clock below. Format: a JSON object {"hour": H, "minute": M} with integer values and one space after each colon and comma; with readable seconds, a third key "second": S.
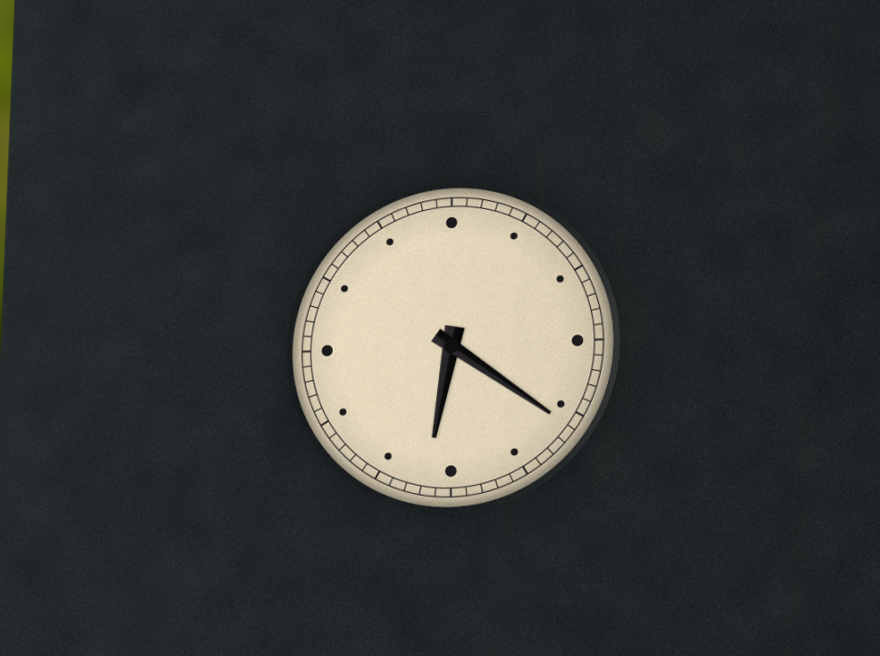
{"hour": 6, "minute": 21}
